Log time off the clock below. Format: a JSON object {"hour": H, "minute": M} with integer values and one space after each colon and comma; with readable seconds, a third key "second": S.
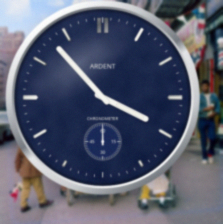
{"hour": 3, "minute": 53}
